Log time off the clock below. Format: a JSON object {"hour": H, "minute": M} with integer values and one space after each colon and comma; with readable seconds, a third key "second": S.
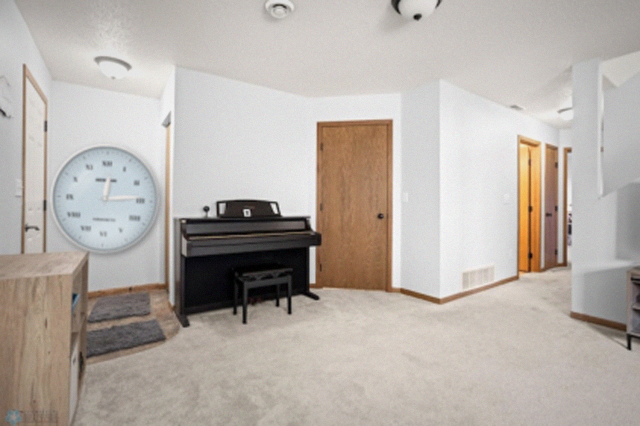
{"hour": 12, "minute": 14}
